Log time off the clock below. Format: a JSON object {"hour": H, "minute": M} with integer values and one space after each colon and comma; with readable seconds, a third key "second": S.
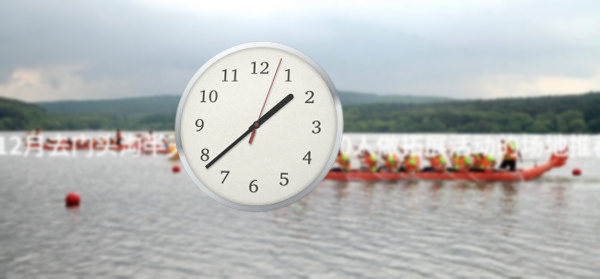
{"hour": 1, "minute": 38, "second": 3}
